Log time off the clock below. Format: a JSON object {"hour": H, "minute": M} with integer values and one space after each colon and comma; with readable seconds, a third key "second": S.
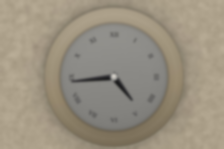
{"hour": 4, "minute": 44}
